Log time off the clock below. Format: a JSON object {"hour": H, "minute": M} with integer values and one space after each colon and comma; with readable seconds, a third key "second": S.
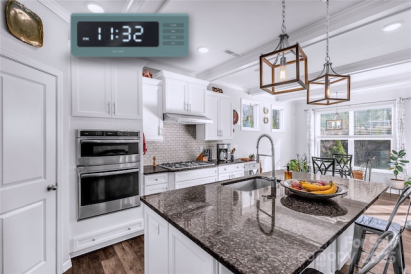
{"hour": 11, "minute": 32}
